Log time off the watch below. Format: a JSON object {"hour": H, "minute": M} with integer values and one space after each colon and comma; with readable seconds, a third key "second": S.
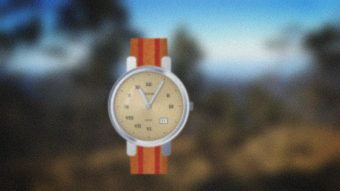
{"hour": 11, "minute": 5}
